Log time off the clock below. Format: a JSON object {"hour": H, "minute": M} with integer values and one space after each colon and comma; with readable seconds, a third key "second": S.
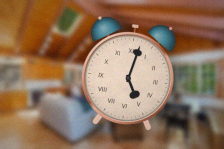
{"hour": 5, "minute": 2}
